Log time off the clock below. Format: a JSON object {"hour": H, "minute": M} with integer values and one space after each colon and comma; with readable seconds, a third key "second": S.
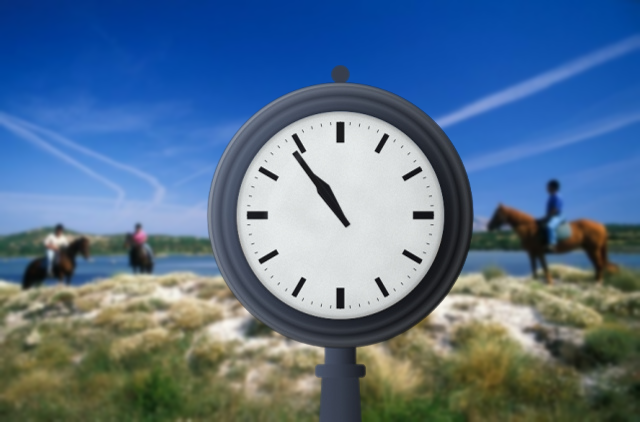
{"hour": 10, "minute": 54}
